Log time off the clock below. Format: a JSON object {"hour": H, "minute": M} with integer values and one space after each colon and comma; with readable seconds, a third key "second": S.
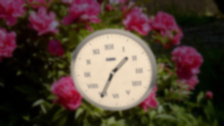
{"hour": 1, "minute": 35}
